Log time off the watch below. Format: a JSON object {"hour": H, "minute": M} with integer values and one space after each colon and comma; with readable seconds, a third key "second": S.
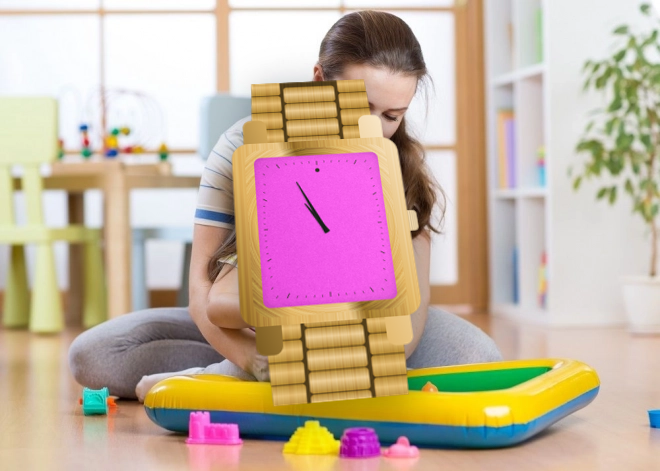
{"hour": 10, "minute": 56}
